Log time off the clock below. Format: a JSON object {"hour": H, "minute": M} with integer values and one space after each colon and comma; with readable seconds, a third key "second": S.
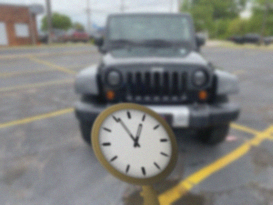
{"hour": 12, "minute": 56}
